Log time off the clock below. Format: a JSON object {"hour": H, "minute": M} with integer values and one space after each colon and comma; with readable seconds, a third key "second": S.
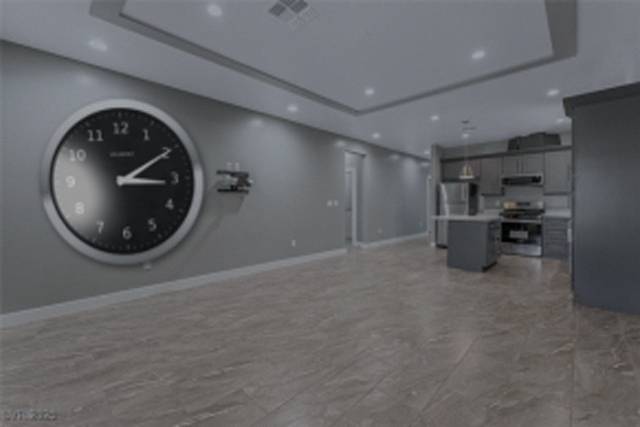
{"hour": 3, "minute": 10}
